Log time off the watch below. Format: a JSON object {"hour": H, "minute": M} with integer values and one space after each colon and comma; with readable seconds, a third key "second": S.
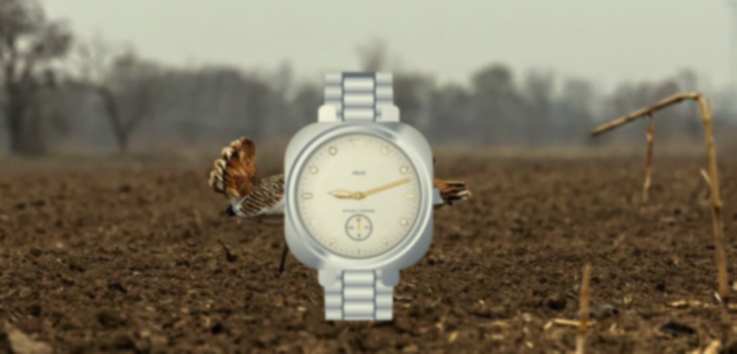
{"hour": 9, "minute": 12}
